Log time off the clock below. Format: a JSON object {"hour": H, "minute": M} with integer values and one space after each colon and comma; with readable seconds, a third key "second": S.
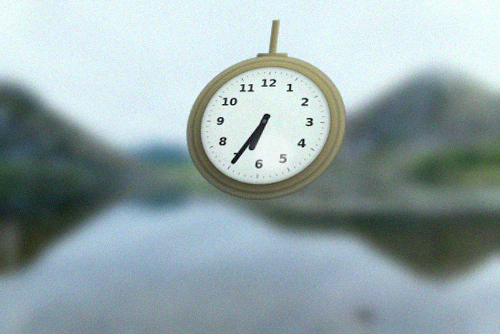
{"hour": 6, "minute": 35}
